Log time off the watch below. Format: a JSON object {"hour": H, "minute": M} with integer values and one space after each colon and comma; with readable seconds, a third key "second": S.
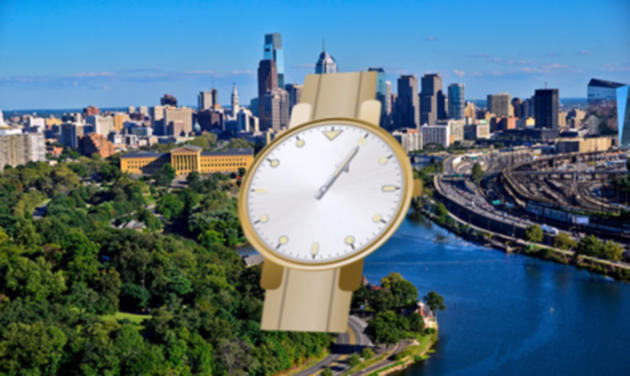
{"hour": 1, "minute": 5}
